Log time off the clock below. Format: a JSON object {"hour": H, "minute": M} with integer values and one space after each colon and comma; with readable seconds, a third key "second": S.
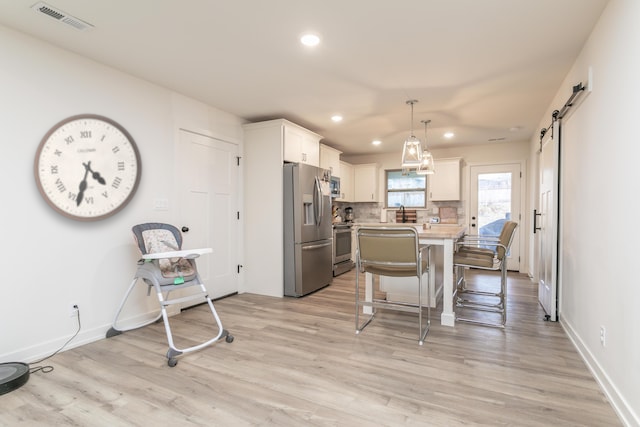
{"hour": 4, "minute": 33}
